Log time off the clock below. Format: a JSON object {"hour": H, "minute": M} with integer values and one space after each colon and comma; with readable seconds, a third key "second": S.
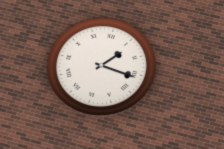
{"hour": 1, "minute": 16}
